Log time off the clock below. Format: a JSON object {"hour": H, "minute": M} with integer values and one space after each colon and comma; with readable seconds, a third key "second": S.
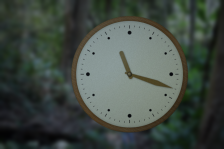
{"hour": 11, "minute": 18}
